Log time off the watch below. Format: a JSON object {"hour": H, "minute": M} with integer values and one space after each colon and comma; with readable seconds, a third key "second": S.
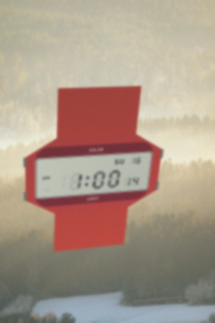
{"hour": 1, "minute": 0}
